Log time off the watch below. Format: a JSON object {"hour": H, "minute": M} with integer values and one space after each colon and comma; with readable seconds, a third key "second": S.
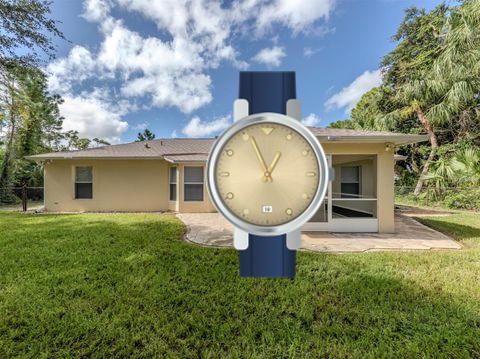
{"hour": 12, "minute": 56}
